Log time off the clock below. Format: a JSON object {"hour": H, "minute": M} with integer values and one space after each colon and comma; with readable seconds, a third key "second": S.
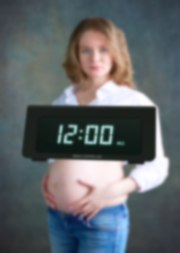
{"hour": 12, "minute": 0}
